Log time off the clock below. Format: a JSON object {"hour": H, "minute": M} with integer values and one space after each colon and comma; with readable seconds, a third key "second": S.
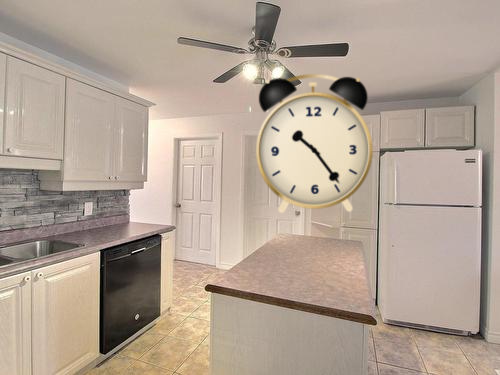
{"hour": 10, "minute": 24}
